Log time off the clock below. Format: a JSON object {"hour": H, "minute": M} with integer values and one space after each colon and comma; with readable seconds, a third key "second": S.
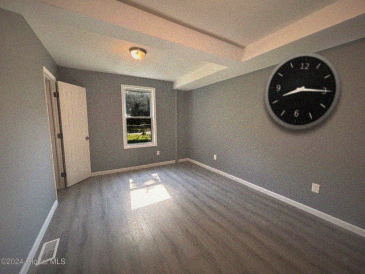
{"hour": 8, "minute": 15}
